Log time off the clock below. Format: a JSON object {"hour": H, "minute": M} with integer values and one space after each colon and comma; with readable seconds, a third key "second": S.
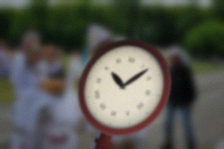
{"hour": 10, "minute": 7}
